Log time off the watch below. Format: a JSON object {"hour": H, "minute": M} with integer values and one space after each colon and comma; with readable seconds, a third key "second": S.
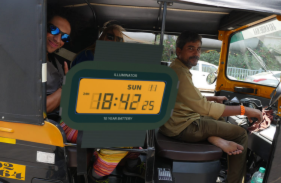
{"hour": 18, "minute": 42, "second": 25}
